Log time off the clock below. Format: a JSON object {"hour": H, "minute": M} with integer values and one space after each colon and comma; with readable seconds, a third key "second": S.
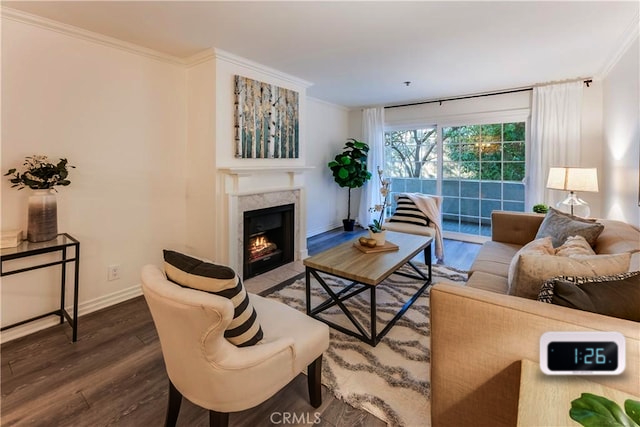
{"hour": 1, "minute": 26}
